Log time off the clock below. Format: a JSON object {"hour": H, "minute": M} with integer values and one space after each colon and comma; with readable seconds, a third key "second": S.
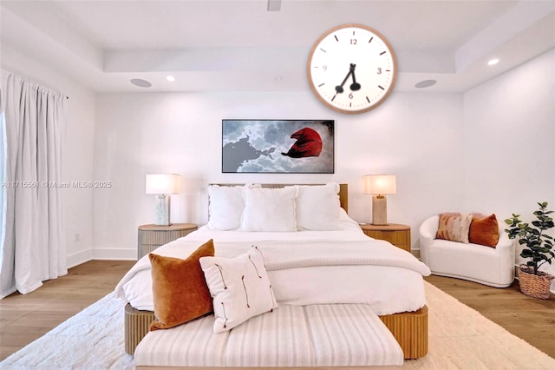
{"hour": 5, "minute": 35}
